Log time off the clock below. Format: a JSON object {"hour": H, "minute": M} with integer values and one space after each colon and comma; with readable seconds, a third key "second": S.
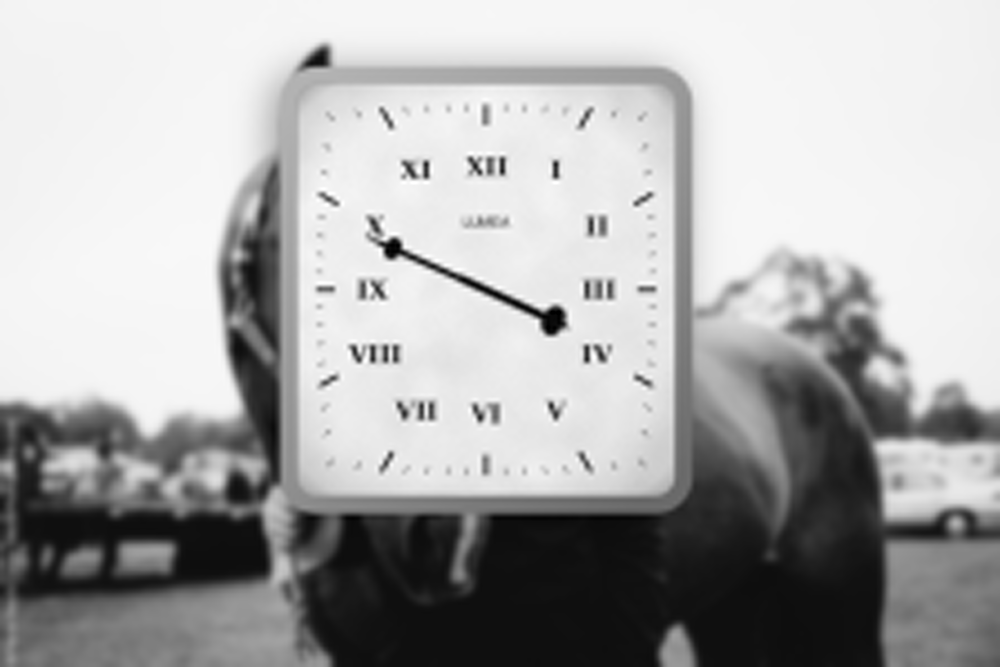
{"hour": 3, "minute": 49}
